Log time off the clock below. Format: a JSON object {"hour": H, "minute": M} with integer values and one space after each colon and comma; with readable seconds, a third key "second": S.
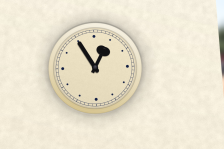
{"hour": 12, "minute": 55}
